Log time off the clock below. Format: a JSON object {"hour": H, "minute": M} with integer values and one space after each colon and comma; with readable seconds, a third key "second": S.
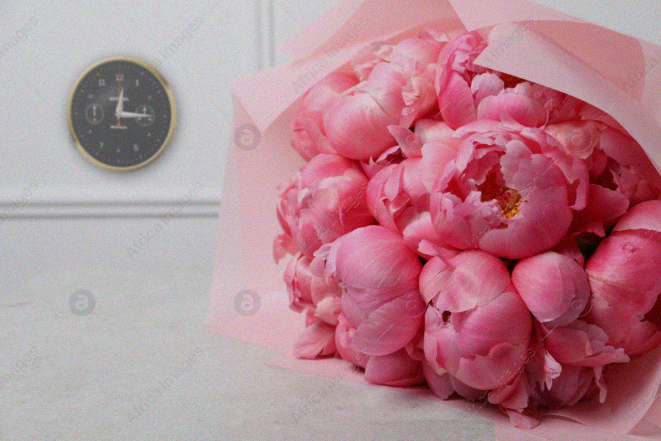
{"hour": 12, "minute": 15}
